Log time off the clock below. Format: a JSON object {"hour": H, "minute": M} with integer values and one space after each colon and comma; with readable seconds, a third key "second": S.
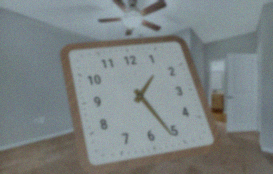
{"hour": 1, "minute": 26}
